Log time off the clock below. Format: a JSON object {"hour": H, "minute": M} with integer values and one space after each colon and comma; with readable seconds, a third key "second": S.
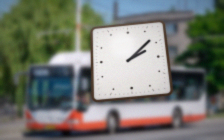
{"hour": 2, "minute": 8}
